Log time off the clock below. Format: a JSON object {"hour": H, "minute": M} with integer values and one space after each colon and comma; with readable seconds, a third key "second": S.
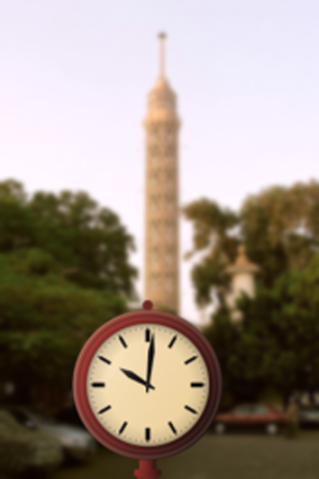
{"hour": 10, "minute": 1}
